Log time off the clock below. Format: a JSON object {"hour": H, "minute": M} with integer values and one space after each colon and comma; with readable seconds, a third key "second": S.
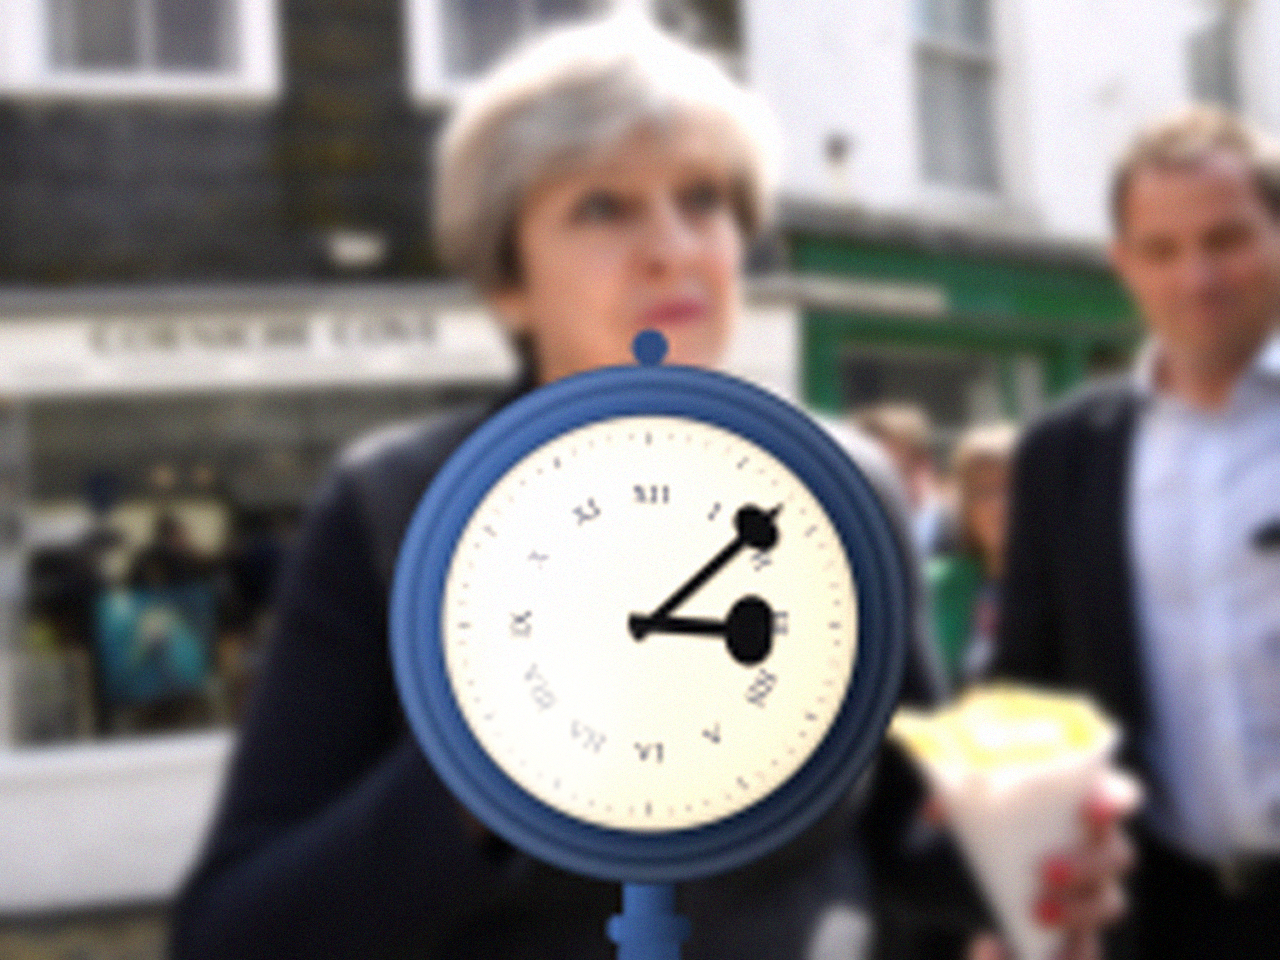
{"hour": 3, "minute": 8}
